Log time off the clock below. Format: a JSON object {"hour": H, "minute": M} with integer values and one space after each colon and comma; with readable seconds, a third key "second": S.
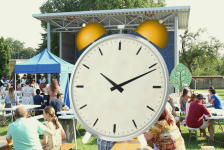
{"hour": 10, "minute": 11}
